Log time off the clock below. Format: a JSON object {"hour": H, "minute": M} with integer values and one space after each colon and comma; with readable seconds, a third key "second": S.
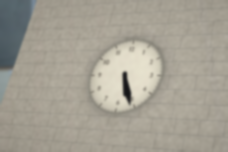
{"hour": 5, "minute": 26}
